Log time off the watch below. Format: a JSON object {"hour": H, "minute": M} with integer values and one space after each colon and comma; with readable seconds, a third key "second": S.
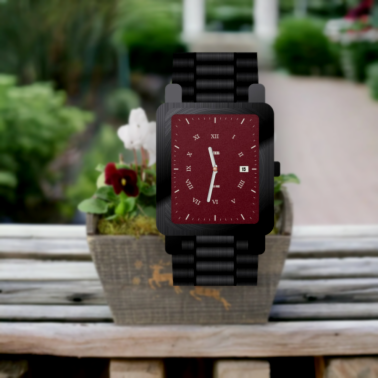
{"hour": 11, "minute": 32}
